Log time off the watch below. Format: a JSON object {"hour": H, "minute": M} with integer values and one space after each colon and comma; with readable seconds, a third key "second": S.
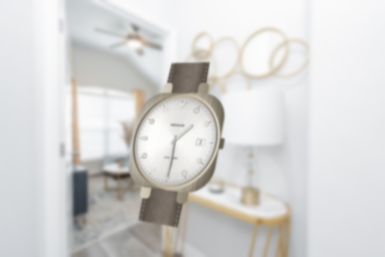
{"hour": 1, "minute": 30}
